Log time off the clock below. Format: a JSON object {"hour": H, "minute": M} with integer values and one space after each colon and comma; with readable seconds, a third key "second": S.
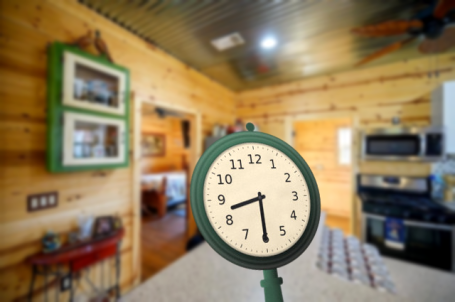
{"hour": 8, "minute": 30}
